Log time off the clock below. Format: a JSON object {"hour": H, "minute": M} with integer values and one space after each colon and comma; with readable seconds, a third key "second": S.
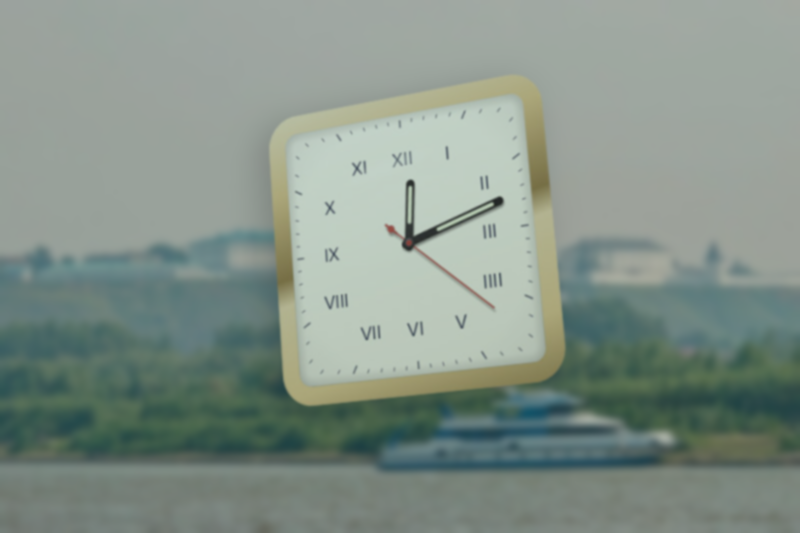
{"hour": 12, "minute": 12, "second": 22}
